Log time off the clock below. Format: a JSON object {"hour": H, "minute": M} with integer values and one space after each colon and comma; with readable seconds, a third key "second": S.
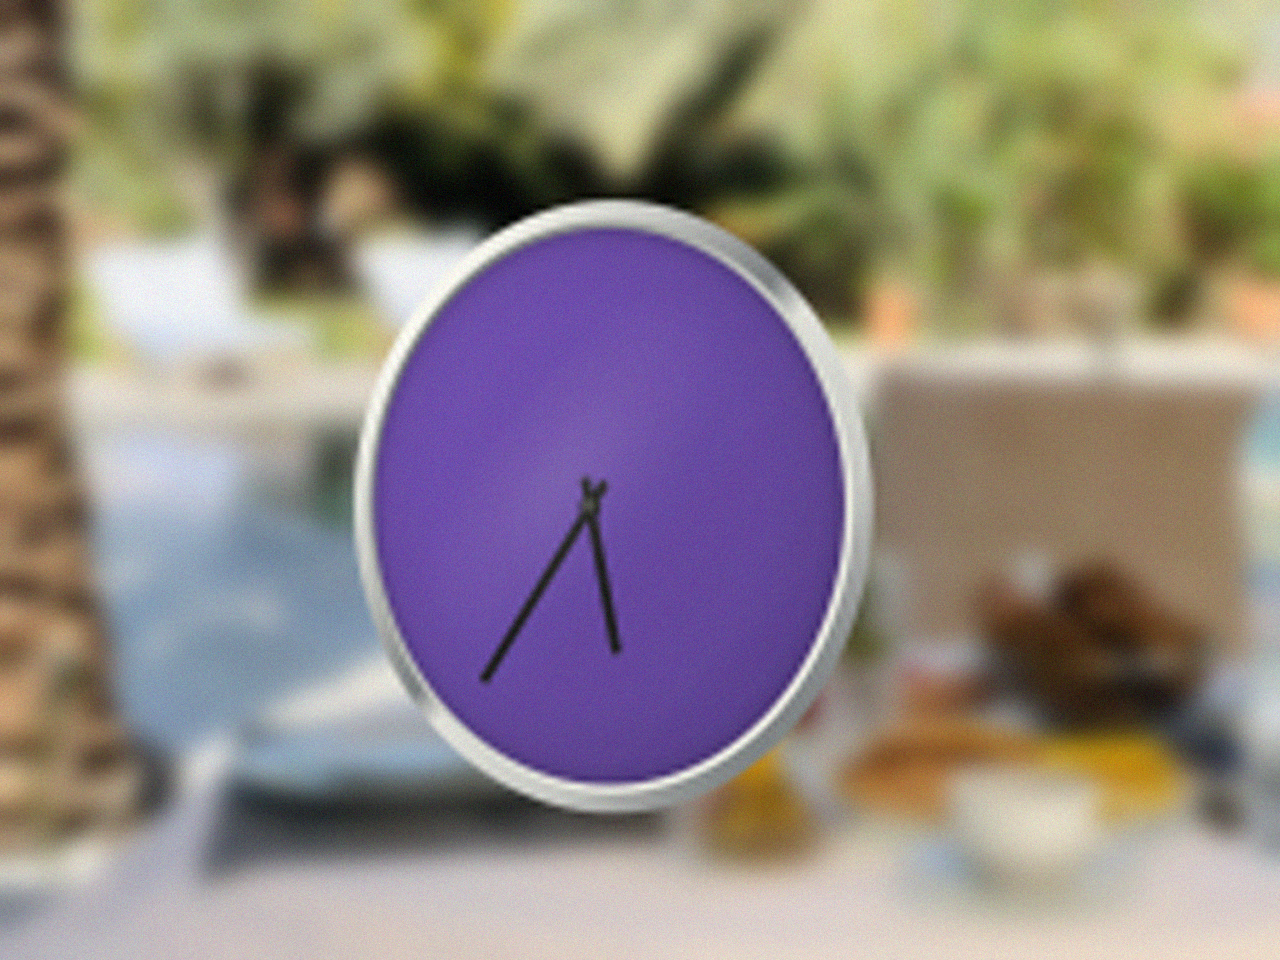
{"hour": 5, "minute": 36}
